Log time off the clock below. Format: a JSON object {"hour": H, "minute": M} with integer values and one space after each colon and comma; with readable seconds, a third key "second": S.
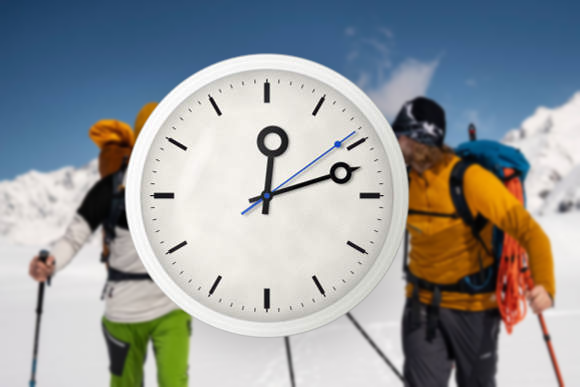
{"hour": 12, "minute": 12, "second": 9}
